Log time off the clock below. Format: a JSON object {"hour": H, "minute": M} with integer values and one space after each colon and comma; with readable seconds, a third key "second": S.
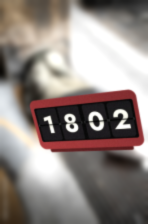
{"hour": 18, "minute": 2}
